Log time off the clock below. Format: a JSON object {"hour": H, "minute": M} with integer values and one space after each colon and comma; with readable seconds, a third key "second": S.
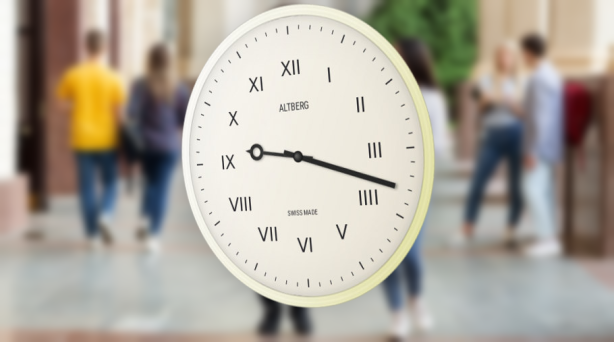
{"hour": 9, "minute": 18}
